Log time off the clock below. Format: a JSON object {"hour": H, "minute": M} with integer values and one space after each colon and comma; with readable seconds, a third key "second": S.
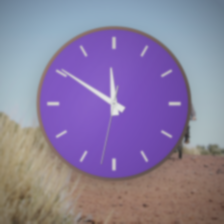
{"hour": 11, "minute": 50, "second": 32}
